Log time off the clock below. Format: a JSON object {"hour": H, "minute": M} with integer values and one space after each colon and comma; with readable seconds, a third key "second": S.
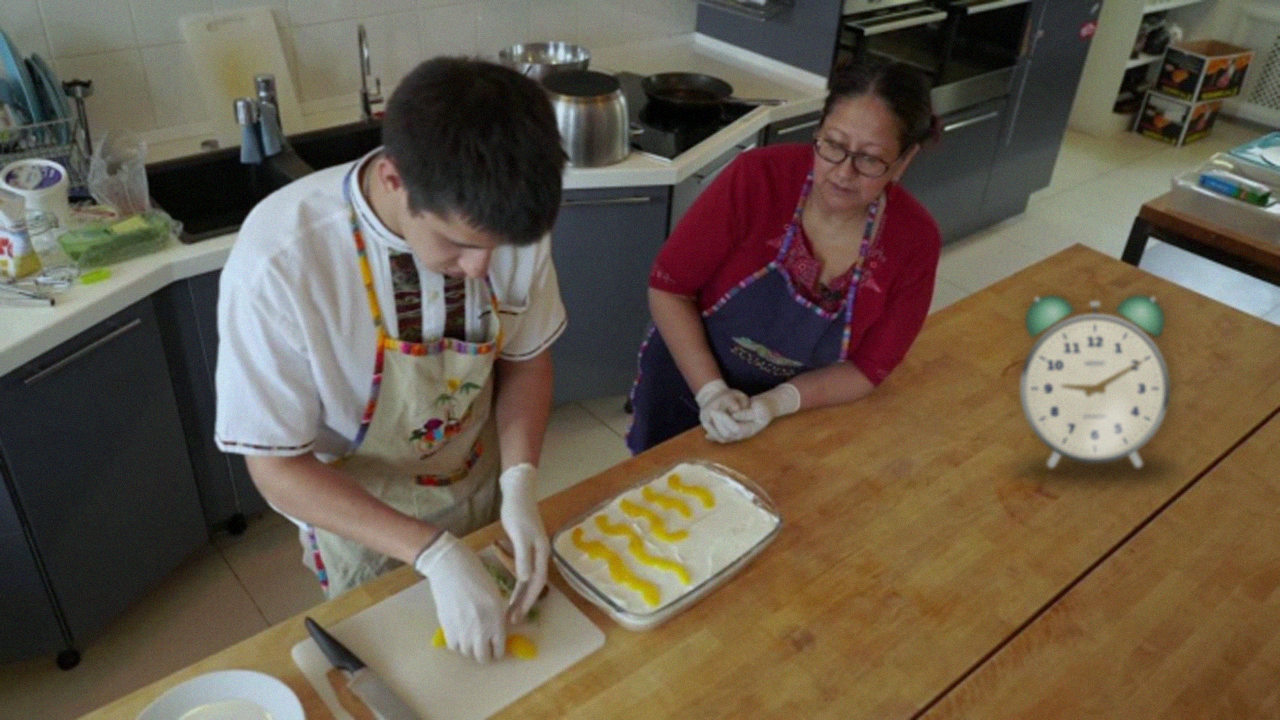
{"hour": 9, "minute": 10}
